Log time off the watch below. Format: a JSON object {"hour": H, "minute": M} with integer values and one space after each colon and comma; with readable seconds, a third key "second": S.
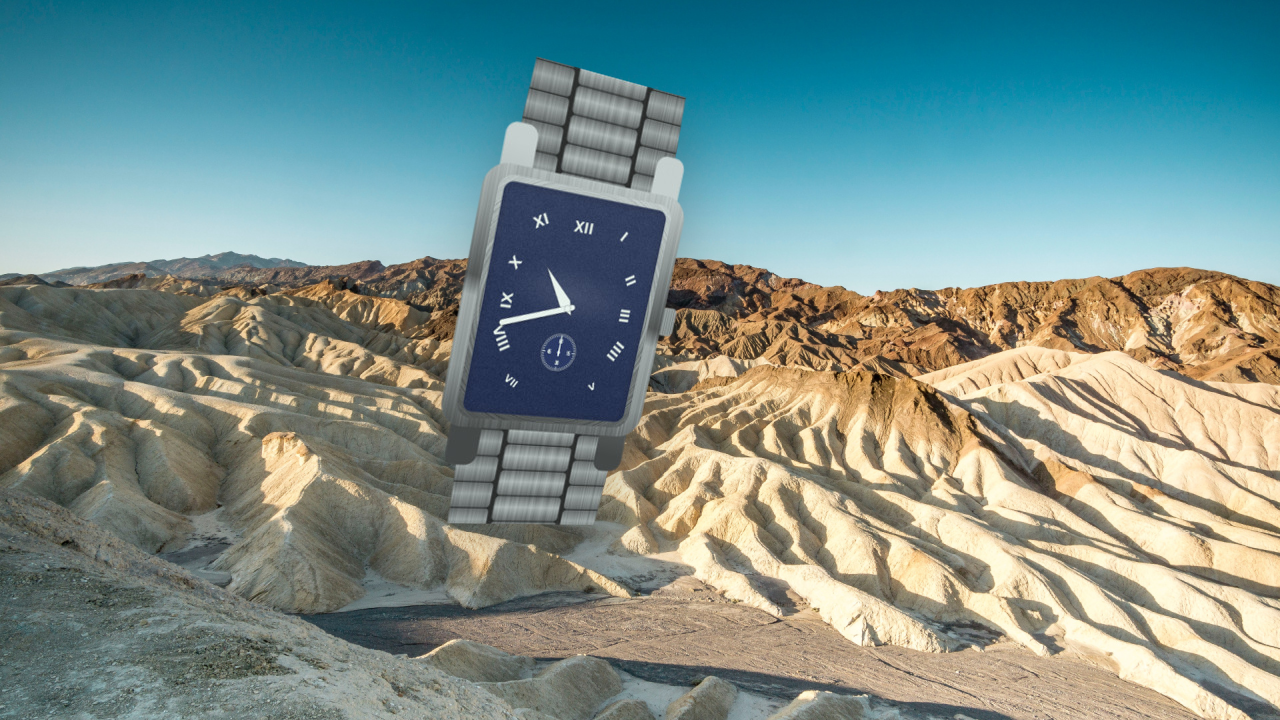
{"hour": 10, "minute": 42}
